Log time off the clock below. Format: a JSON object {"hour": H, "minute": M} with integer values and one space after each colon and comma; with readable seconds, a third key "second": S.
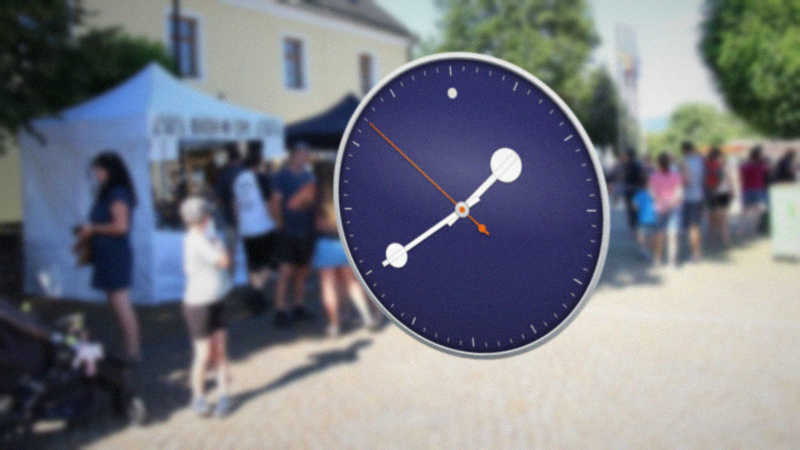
{"hour": 1, "minute": 39, "second": 52}
